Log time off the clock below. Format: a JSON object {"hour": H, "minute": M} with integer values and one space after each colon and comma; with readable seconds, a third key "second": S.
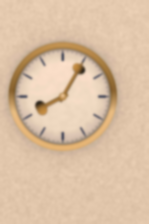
{"hour": 8, "minute": 5}
